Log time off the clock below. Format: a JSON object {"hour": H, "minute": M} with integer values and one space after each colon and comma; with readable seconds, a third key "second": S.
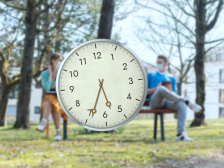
{"hour": 5, "minute": 34}
